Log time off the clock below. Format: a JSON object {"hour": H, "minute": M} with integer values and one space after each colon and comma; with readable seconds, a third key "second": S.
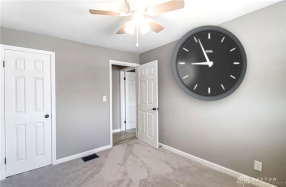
{"hour": 8, "minute": 56}
